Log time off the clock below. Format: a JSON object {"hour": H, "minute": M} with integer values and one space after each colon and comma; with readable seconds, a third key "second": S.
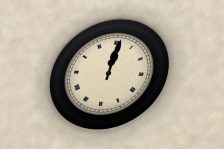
{"hour": 12, "minute": 1}
